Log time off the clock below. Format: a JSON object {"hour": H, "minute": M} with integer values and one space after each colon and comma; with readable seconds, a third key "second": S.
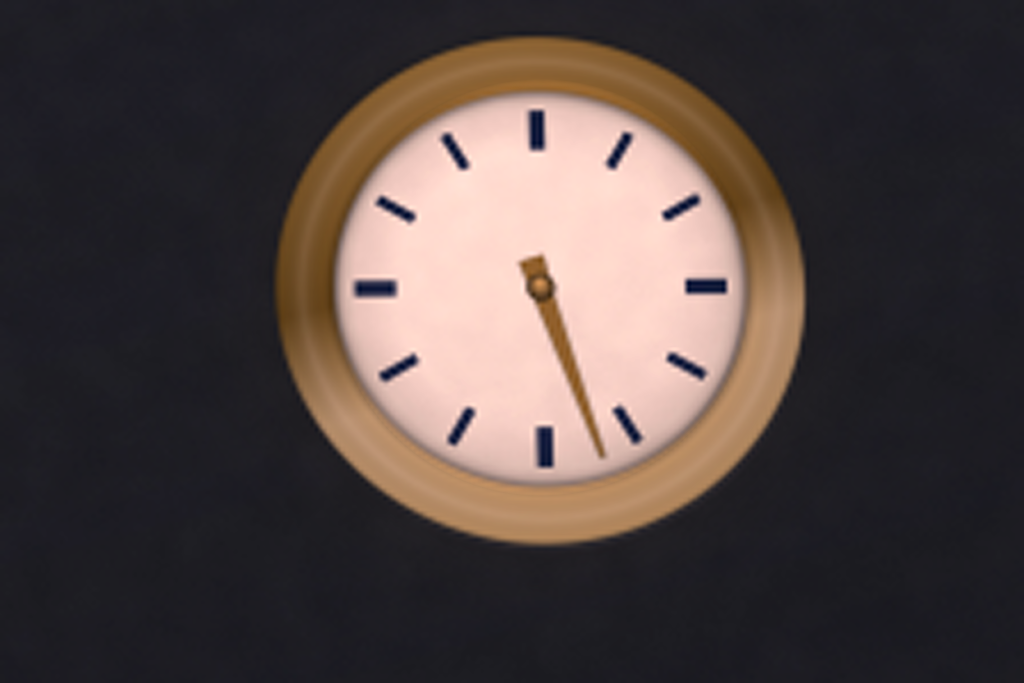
{"hour": 5, "minute": 27}
